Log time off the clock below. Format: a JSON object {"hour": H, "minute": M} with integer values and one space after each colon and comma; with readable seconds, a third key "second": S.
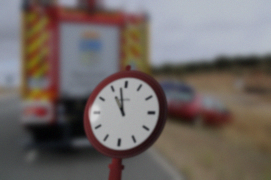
{"hour": 10, "minute": 58}
